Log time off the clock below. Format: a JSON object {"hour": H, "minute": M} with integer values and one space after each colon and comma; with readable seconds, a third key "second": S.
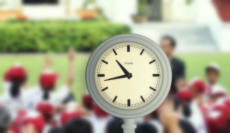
{"hour": 10, "minute": 43}
